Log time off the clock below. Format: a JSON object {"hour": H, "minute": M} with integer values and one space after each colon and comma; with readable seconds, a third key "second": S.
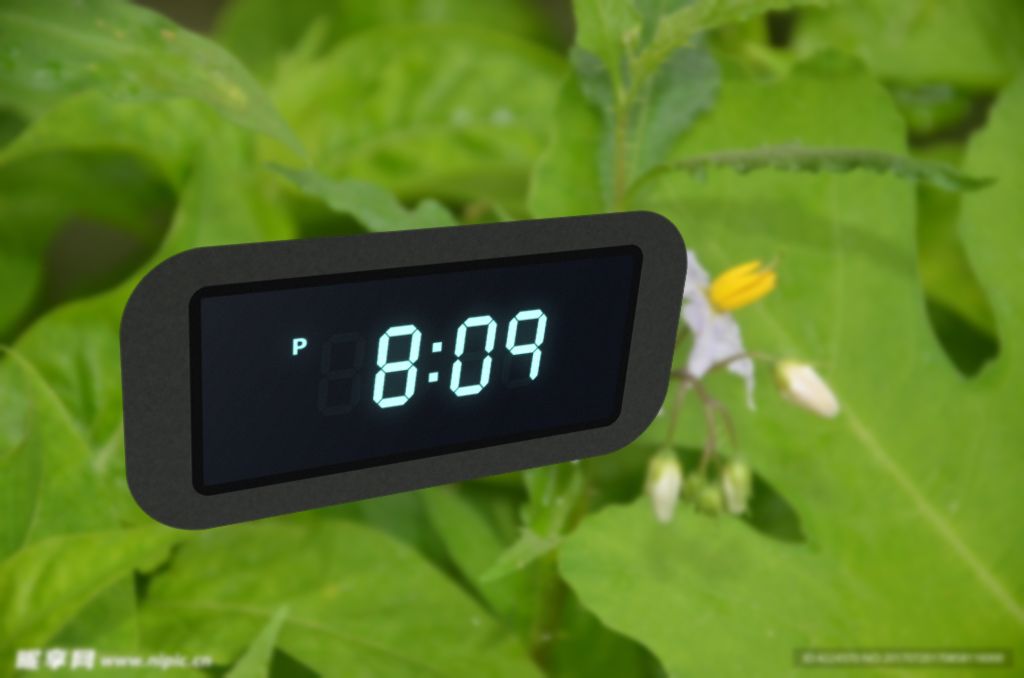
{"hour": 8, "minute": 9}
